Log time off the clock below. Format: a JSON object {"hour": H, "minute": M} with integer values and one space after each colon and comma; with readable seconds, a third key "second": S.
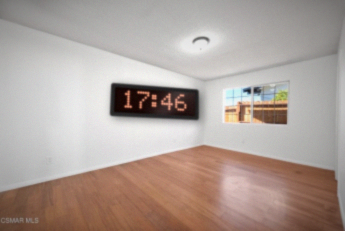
{"hour": 17, "minute": 46}
